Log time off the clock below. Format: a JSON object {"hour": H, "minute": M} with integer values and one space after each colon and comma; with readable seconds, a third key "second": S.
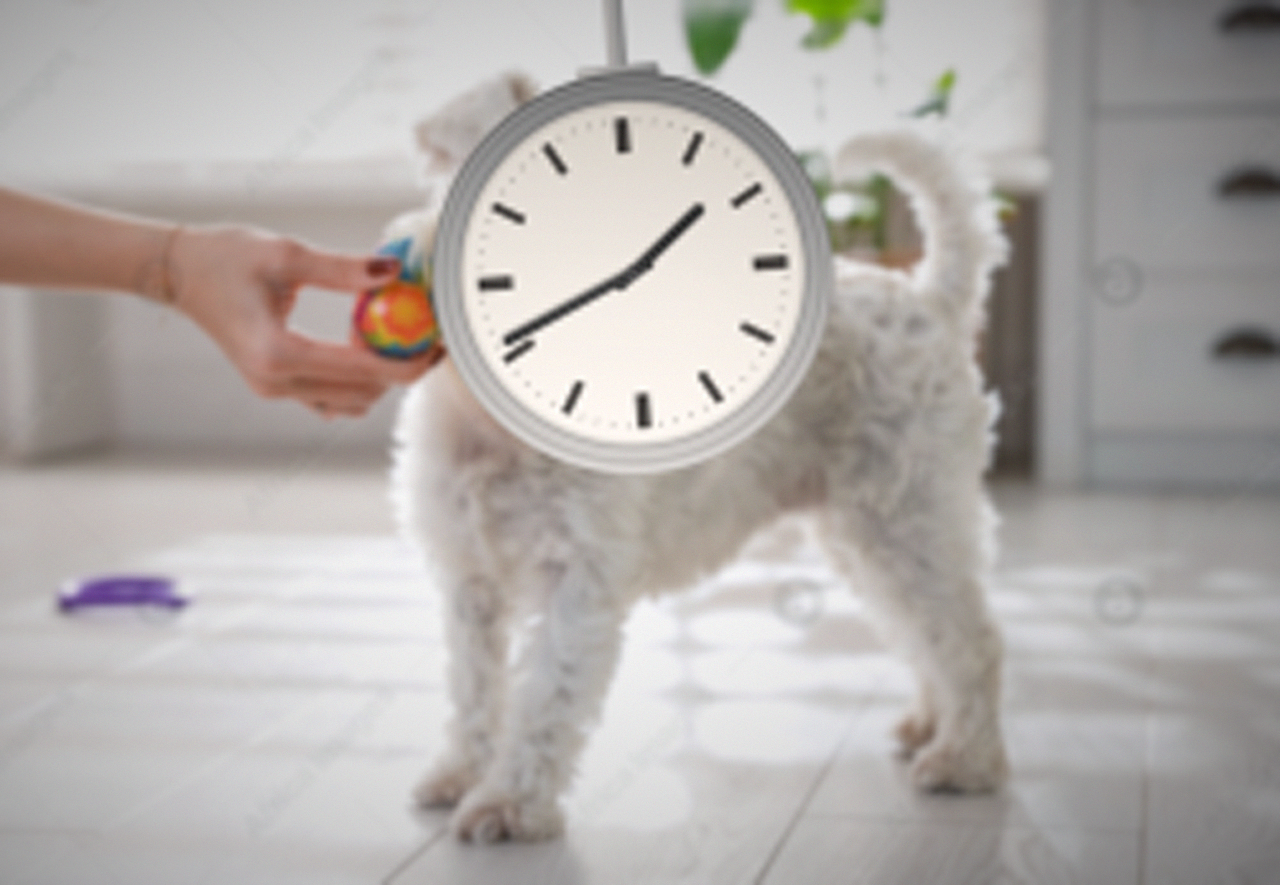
{"hour": 1, "minute": 41}
